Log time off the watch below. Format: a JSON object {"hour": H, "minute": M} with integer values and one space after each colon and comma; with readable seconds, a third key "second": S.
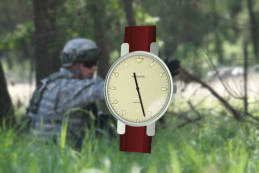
{"hour": 11, "minute": 27}
